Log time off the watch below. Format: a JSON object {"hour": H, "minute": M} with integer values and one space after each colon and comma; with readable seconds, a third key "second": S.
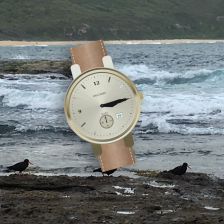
{"hour": 3, "minute": 15}
